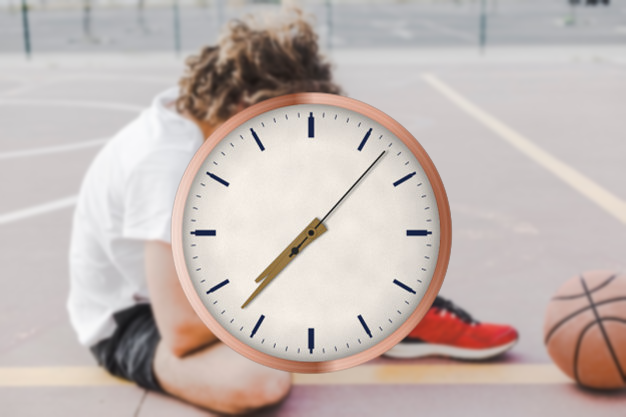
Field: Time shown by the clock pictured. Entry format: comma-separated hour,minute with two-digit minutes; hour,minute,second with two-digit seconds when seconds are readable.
7,37,07
